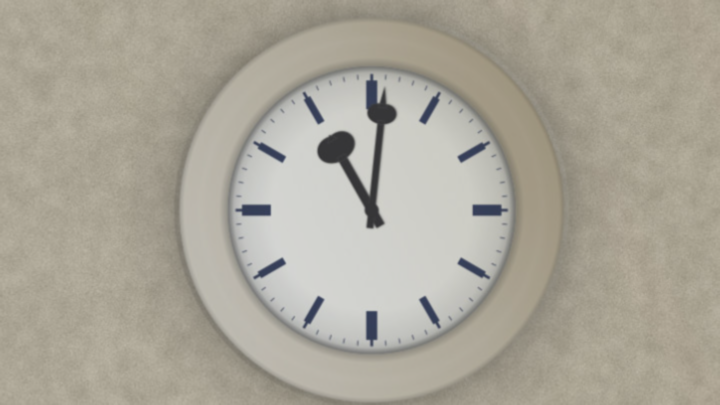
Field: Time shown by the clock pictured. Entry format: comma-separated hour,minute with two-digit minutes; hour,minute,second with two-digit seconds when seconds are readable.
11,01
